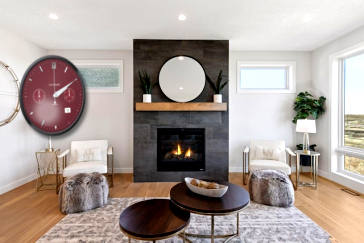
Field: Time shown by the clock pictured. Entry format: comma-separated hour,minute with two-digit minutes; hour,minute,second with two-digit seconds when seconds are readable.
2,10
